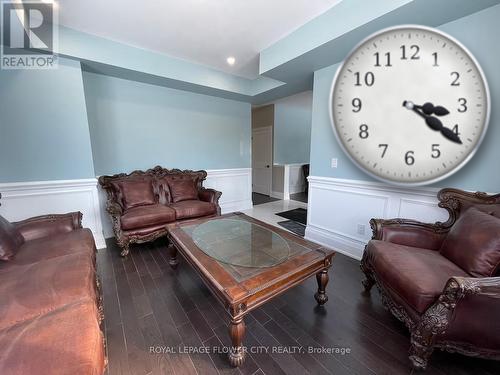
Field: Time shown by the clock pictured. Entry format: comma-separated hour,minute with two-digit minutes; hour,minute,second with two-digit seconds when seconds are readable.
3,21
